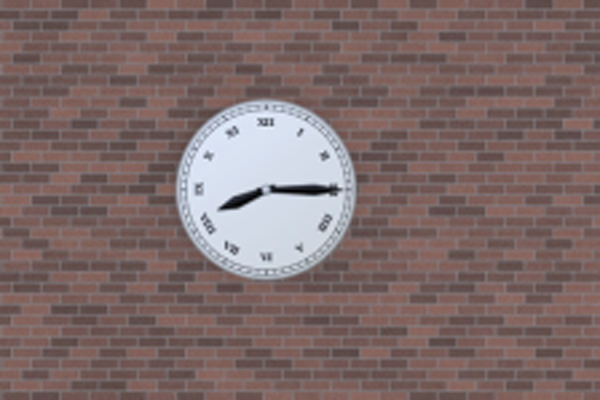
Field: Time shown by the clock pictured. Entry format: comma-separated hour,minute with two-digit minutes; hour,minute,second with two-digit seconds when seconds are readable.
8,15
